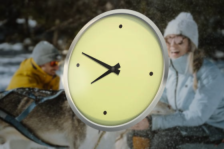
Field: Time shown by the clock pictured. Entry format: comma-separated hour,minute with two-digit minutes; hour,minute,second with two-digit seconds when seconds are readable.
7,48
